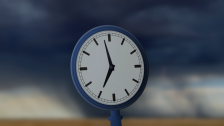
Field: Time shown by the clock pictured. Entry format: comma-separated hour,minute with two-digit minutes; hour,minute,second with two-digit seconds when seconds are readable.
6,58
